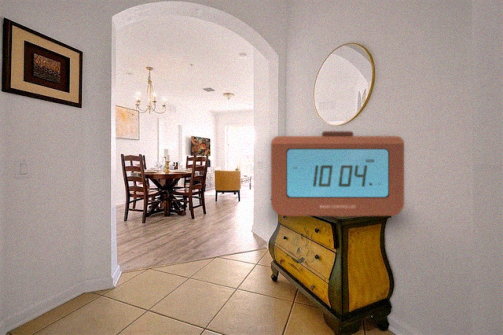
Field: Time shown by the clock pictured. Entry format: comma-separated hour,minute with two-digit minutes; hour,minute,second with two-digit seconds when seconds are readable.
10,04
